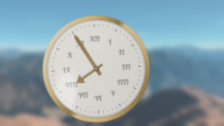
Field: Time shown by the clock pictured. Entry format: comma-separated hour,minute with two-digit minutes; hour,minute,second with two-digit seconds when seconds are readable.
7,55
